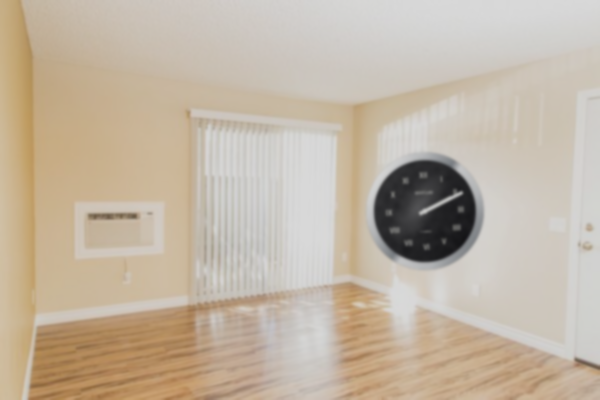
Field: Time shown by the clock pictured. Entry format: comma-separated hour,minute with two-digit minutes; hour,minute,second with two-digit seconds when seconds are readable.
2,11
